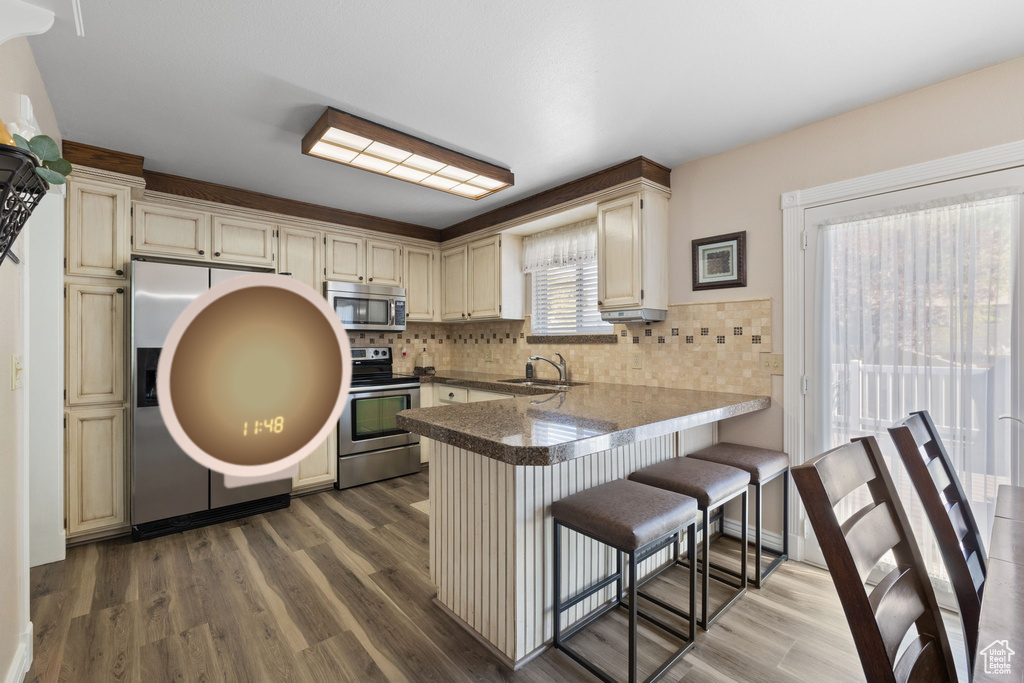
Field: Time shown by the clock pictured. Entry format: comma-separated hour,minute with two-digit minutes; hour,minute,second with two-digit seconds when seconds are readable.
11,48
